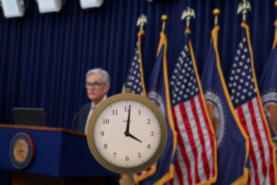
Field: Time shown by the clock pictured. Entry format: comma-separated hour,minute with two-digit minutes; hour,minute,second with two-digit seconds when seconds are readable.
4,01
